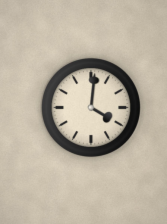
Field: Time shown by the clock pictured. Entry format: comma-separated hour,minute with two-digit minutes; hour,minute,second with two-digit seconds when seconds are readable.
4,01
